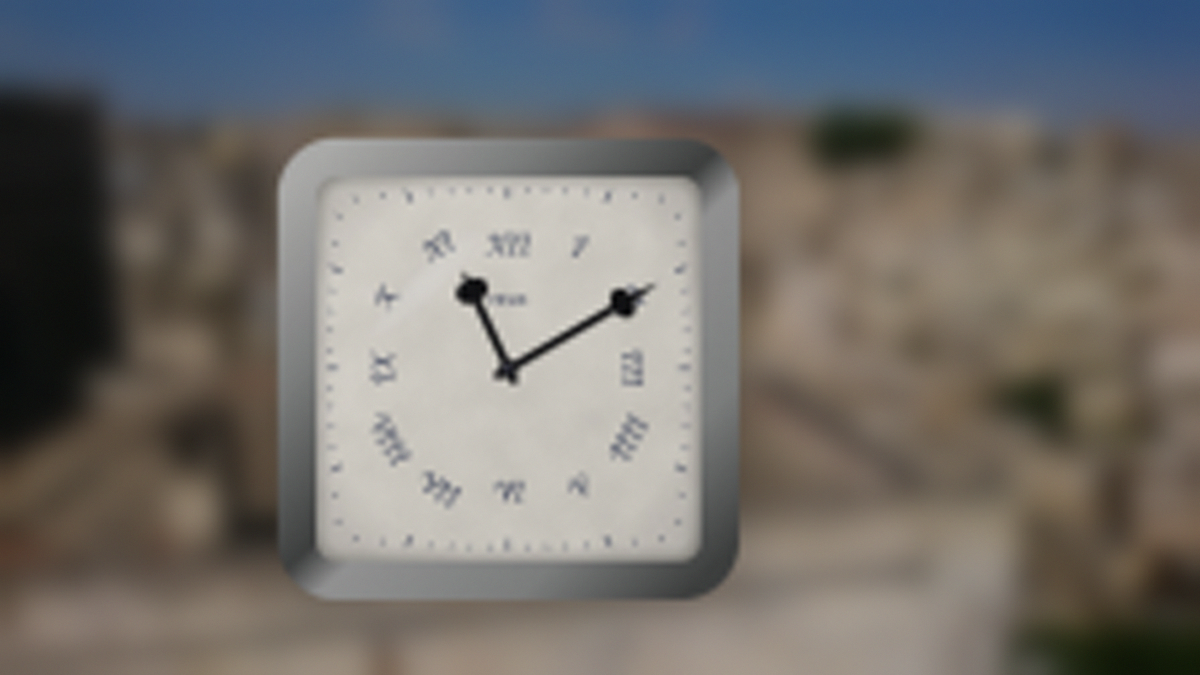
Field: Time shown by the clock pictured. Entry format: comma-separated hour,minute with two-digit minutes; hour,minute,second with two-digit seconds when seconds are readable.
11,10
